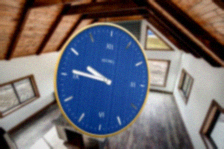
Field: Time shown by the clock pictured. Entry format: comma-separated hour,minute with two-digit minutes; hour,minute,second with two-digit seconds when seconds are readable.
9,46
